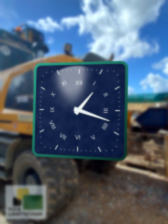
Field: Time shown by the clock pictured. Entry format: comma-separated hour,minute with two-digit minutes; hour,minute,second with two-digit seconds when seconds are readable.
1,18
